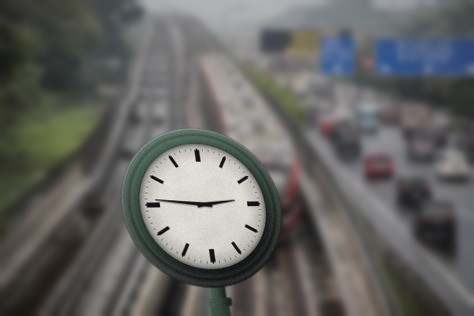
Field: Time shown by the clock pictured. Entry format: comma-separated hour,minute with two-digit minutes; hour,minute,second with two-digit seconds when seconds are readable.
2,46
